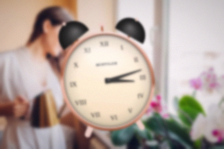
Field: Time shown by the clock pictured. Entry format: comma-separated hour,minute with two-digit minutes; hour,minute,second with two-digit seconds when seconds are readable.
3,13
